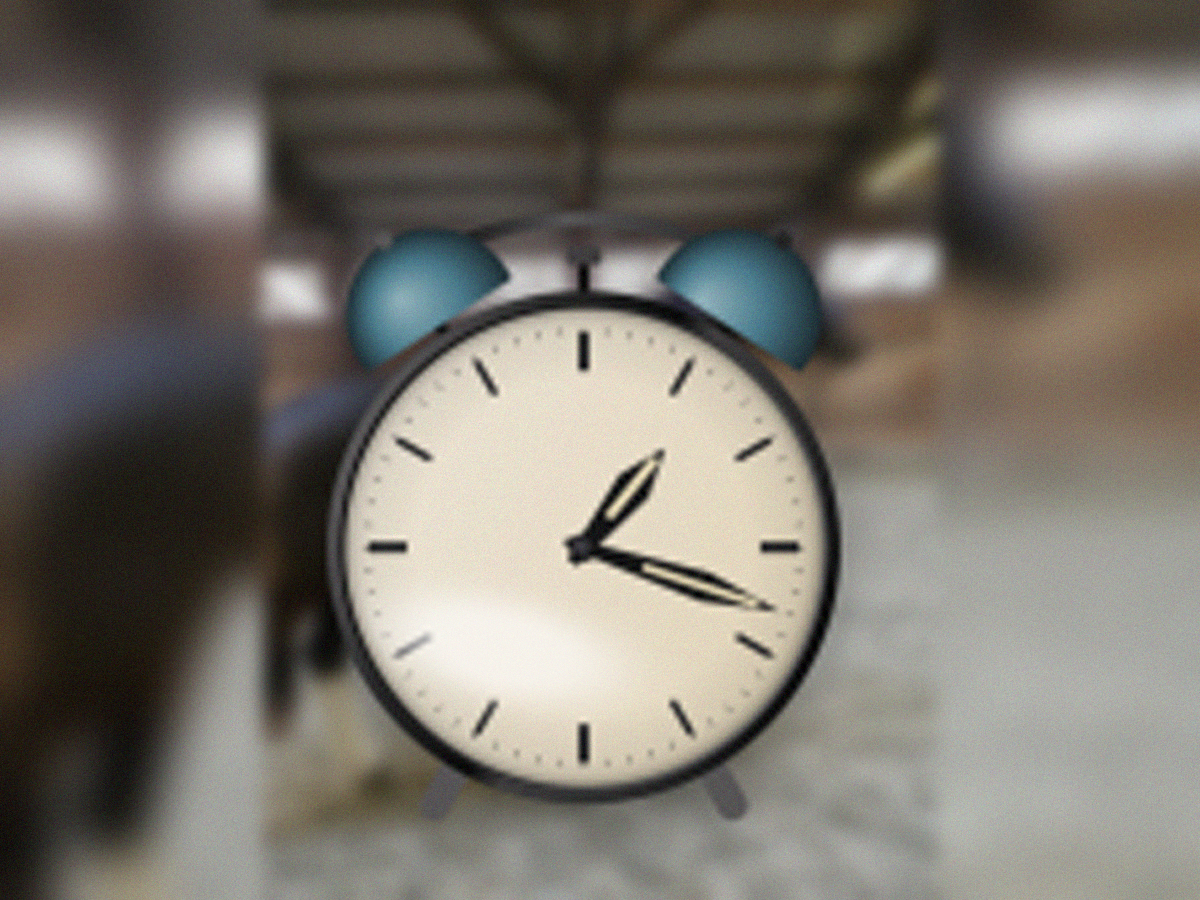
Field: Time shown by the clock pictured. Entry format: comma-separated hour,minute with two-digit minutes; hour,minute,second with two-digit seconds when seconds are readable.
1,18
